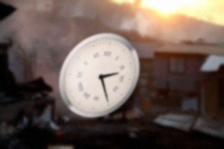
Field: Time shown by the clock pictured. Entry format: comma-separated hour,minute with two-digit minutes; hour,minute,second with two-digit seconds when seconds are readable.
2,25
